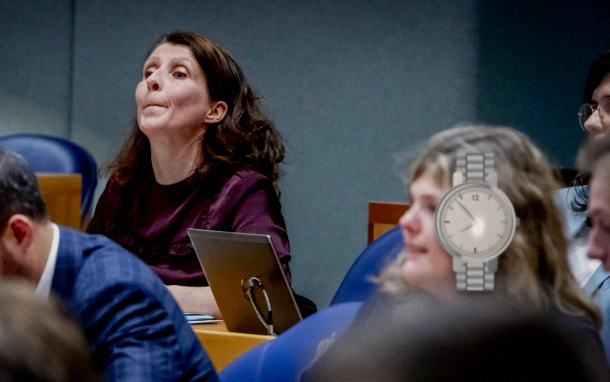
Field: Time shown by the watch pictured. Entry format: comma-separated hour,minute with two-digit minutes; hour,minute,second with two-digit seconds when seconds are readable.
7,53
